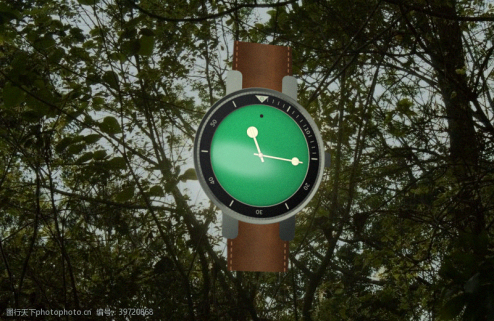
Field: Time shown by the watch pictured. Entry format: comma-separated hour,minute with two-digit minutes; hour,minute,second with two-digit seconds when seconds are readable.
11,16
